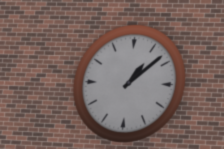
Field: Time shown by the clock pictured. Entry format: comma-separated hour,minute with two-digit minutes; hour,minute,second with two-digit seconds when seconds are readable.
1,08
